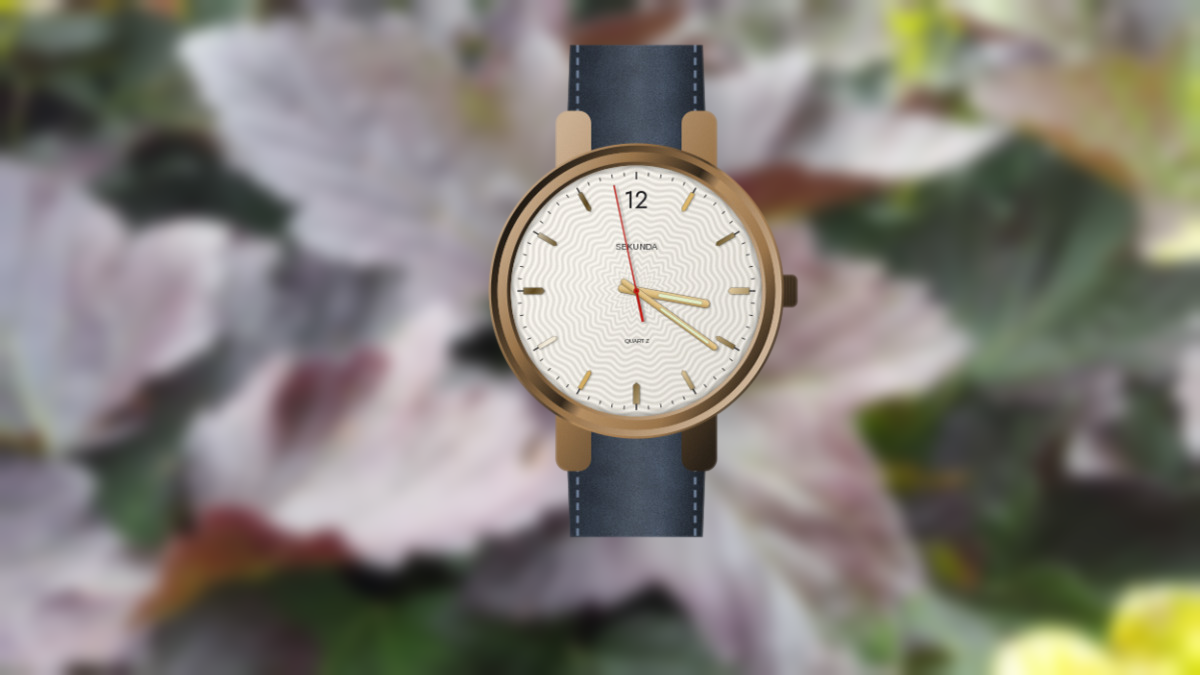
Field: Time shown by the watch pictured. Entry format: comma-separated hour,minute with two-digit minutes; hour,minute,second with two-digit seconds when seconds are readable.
3,20,58
